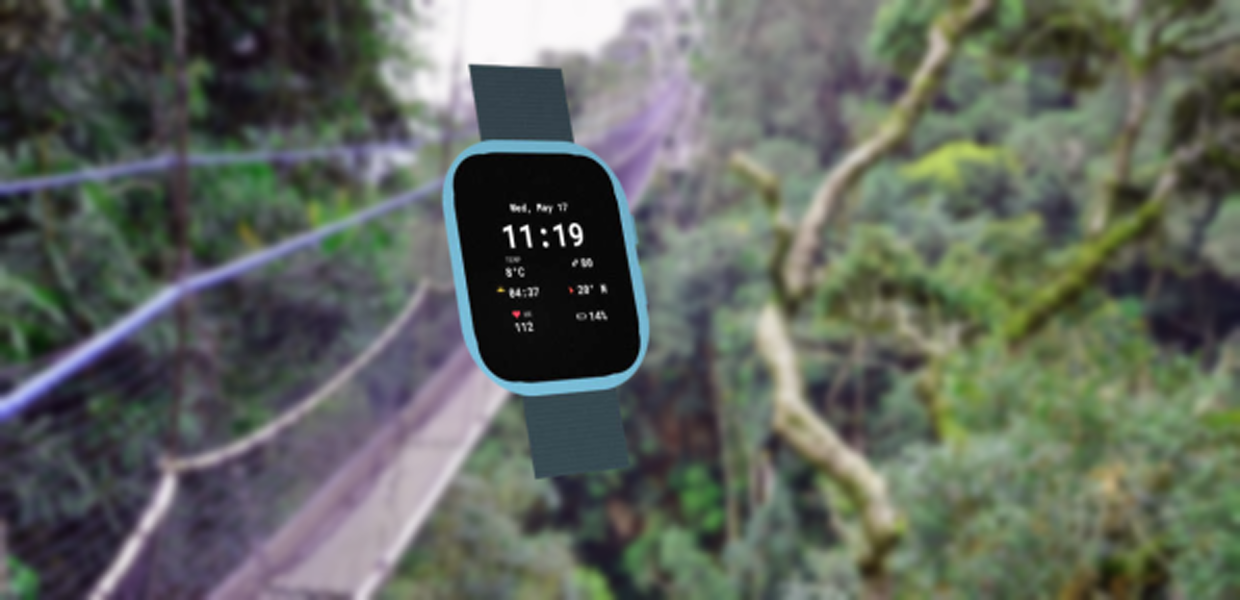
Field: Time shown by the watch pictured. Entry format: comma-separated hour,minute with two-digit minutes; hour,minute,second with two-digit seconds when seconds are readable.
11,19
